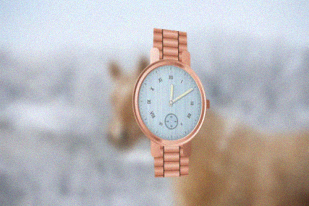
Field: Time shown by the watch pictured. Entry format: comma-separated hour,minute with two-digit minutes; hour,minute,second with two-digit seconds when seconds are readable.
12,10
